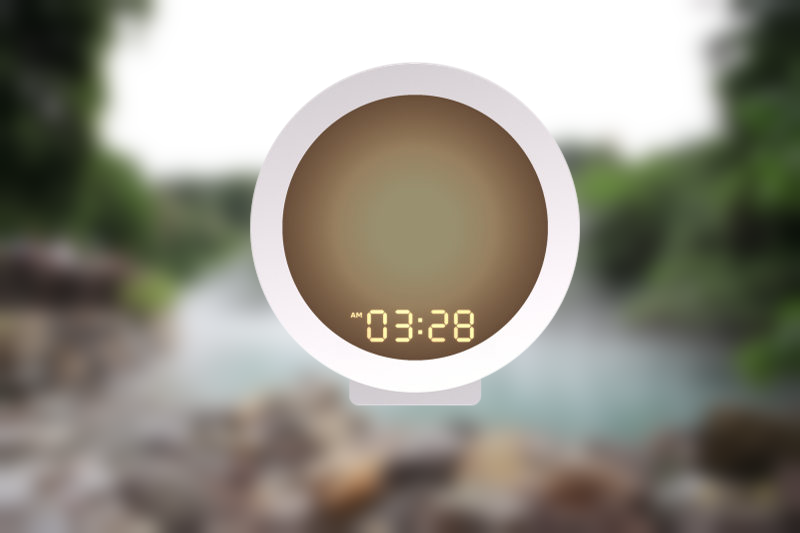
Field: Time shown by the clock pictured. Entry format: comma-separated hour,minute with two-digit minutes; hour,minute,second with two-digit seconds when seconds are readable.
3,28
